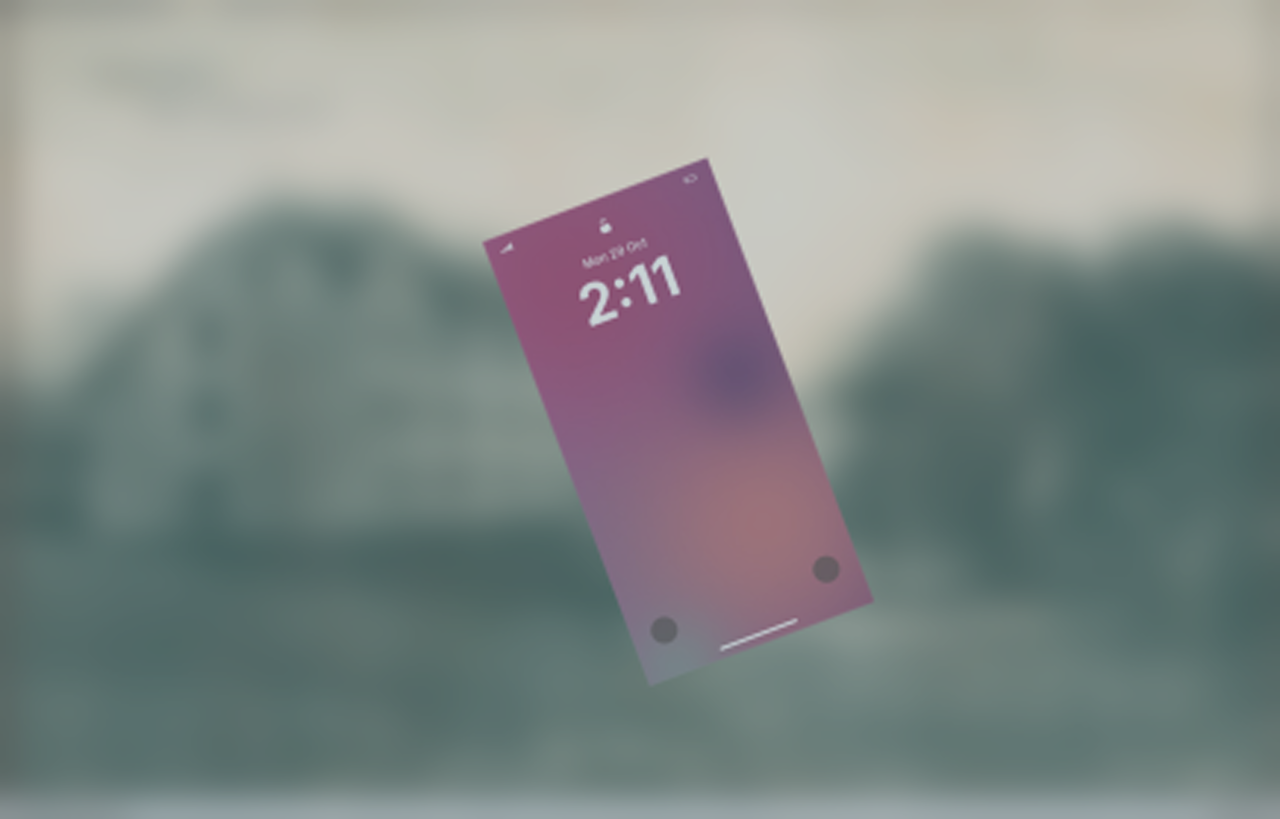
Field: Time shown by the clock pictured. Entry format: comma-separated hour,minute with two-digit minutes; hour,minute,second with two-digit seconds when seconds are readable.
2,11
